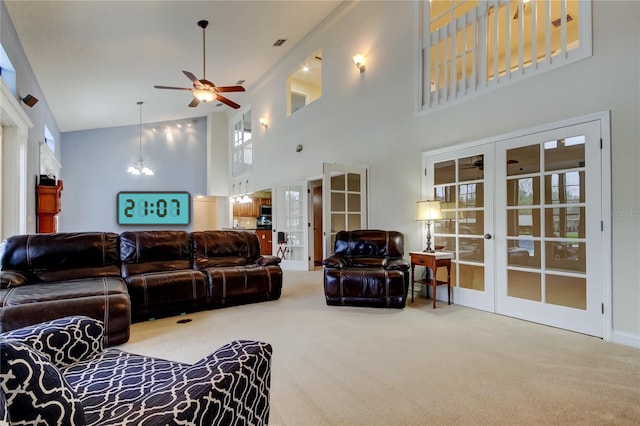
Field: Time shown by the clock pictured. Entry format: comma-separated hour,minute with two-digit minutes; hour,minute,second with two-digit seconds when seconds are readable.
21,07
